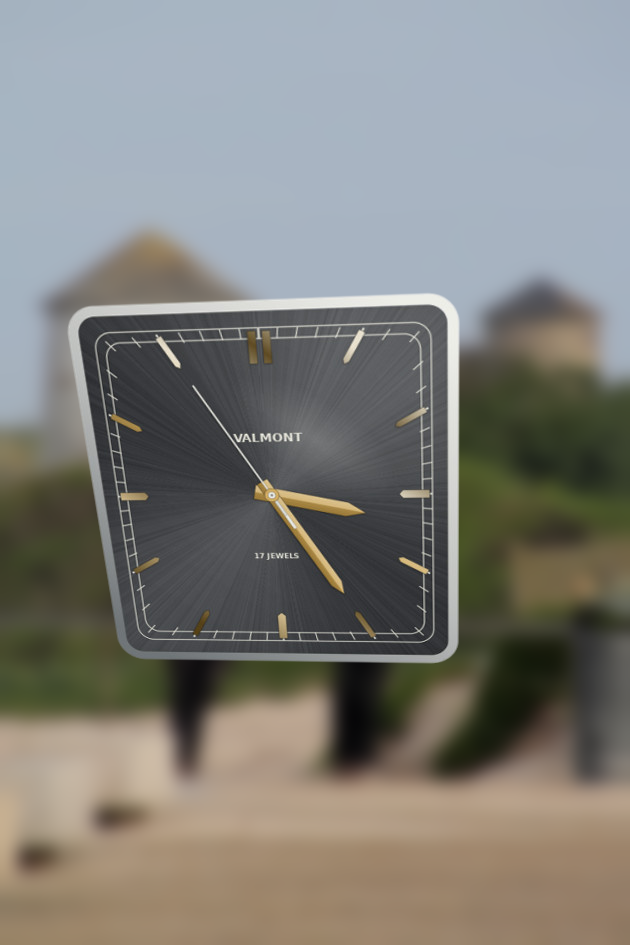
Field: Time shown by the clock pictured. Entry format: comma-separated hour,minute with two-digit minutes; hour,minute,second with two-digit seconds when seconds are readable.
3,24,55
